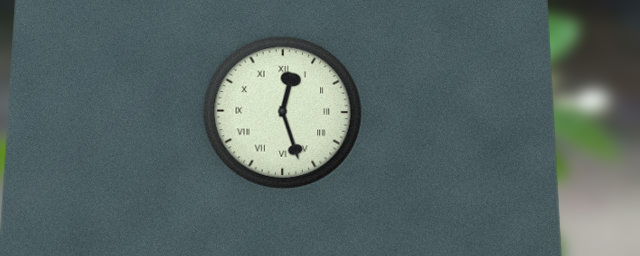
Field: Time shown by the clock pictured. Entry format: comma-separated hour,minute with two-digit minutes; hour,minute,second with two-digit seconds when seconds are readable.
12,27
